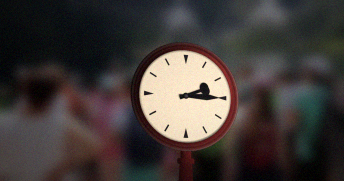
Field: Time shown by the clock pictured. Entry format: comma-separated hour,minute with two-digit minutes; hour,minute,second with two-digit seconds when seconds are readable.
2,15
